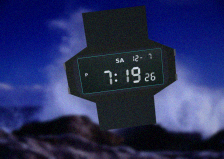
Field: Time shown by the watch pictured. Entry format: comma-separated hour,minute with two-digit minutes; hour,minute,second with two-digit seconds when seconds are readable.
7,19,26
